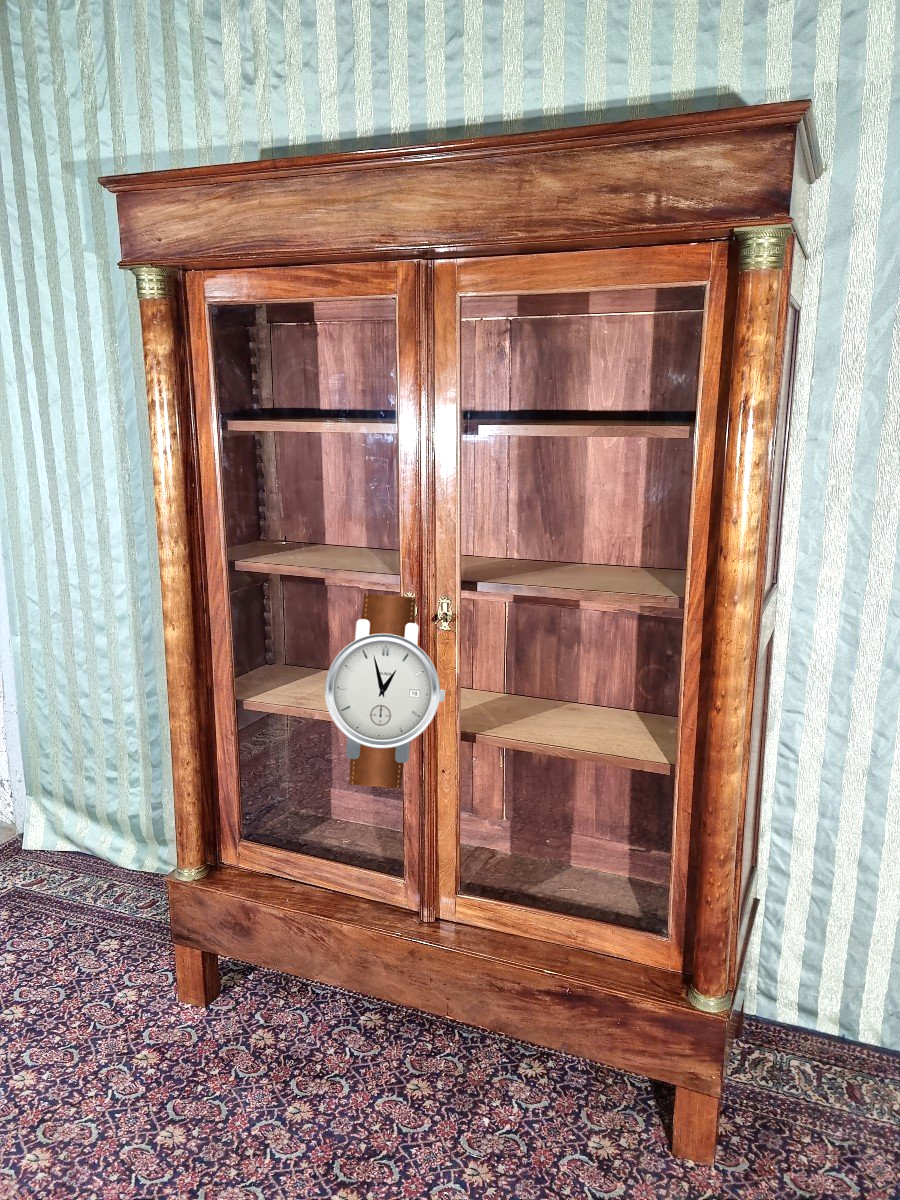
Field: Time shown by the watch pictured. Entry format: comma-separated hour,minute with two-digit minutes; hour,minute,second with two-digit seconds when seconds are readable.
12,57
